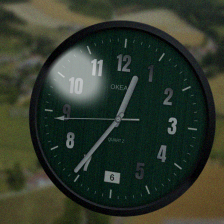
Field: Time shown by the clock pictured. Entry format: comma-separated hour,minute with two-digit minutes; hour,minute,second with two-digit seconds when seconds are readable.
12,35,44
